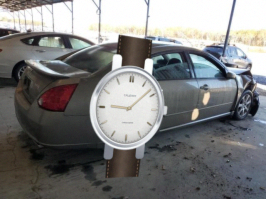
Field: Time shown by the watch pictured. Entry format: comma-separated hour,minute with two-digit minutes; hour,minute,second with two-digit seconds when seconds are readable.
9,08
